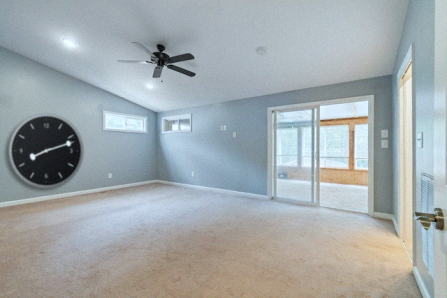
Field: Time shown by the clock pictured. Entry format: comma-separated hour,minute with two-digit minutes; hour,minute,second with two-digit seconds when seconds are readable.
8,12
